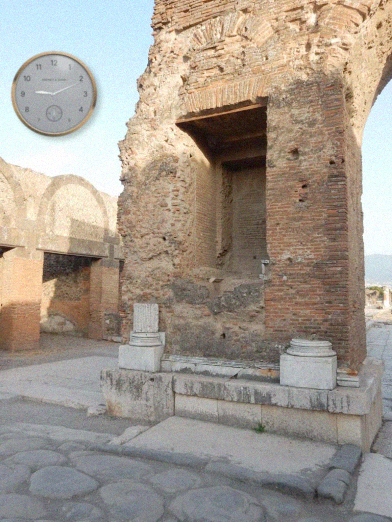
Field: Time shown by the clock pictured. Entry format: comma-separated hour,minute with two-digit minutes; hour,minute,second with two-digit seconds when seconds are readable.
9,11
